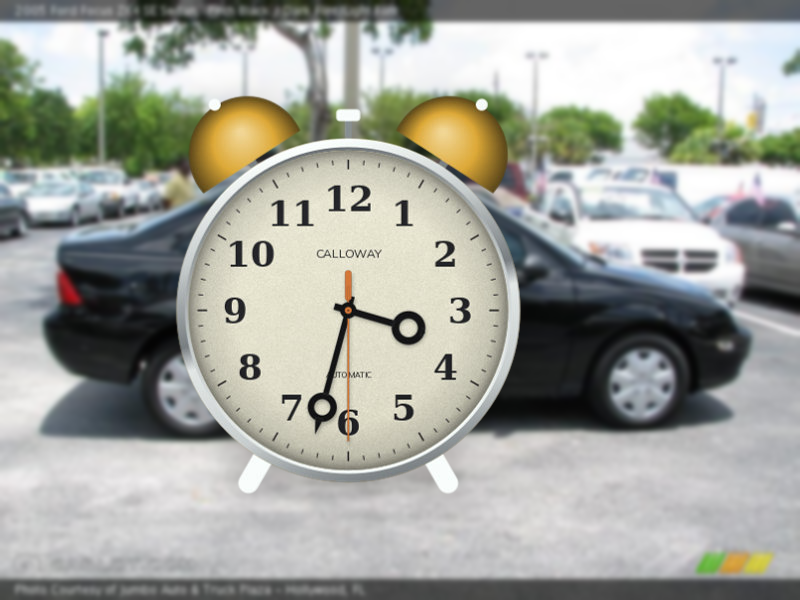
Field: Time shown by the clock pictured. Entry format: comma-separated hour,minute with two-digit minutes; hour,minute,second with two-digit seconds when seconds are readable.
3,32,30
